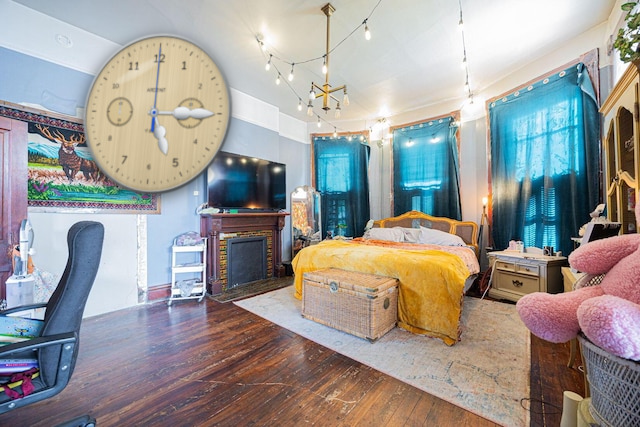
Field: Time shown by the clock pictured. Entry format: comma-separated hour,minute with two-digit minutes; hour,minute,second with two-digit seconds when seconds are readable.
5,15
